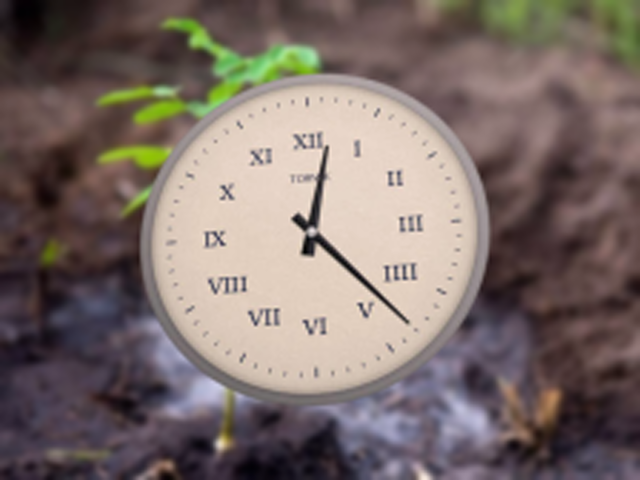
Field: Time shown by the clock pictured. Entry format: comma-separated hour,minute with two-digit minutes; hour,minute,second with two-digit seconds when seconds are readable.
12,23
